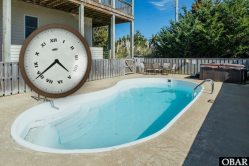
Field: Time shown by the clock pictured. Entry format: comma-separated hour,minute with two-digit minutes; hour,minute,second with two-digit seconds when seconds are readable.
4,40
